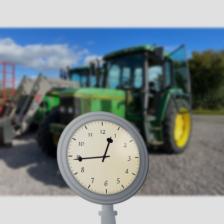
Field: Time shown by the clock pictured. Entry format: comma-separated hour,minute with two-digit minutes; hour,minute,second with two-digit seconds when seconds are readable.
12,44
